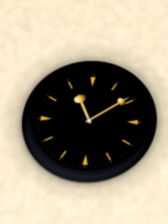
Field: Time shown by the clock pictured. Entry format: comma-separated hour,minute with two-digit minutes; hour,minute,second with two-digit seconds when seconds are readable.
11,09
